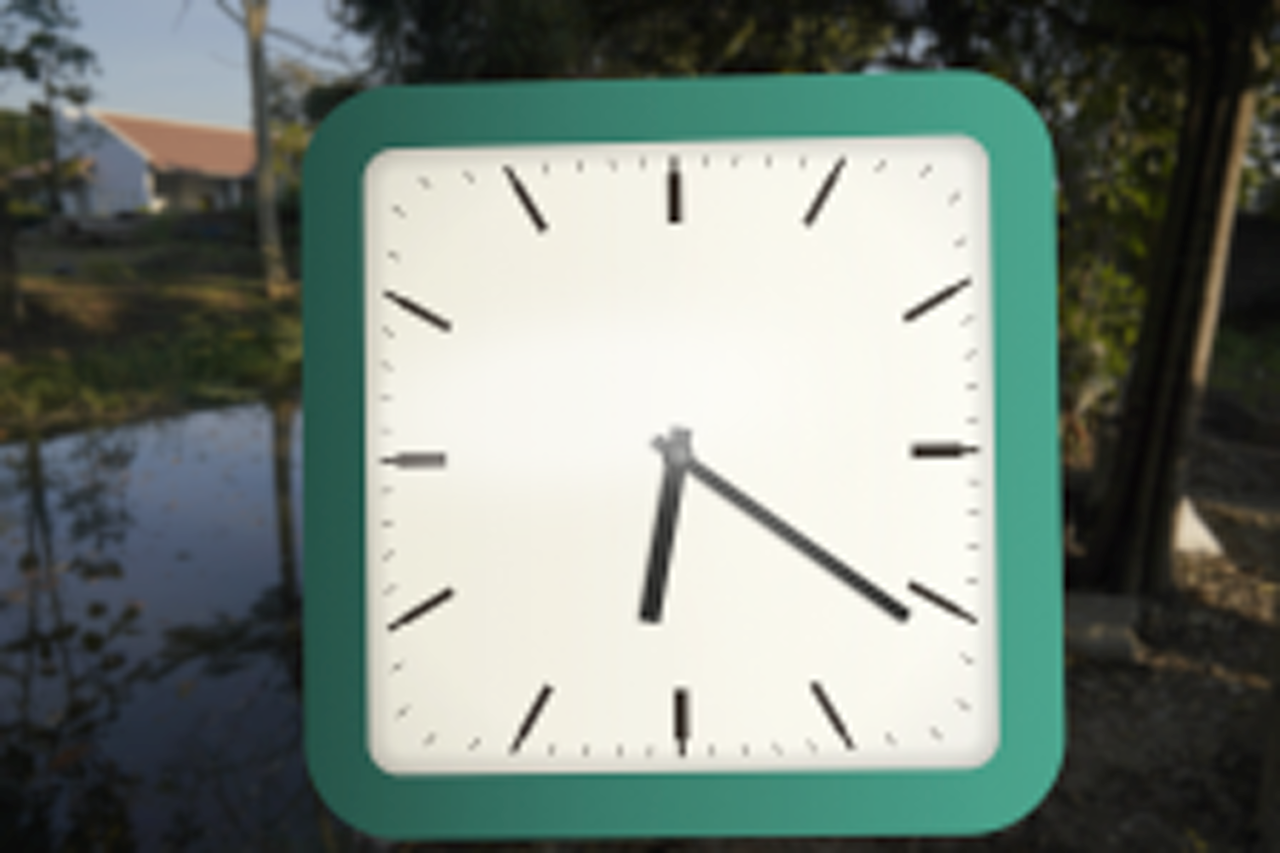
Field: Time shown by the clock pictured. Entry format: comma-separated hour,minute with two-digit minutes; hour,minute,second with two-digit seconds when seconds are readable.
6,21
